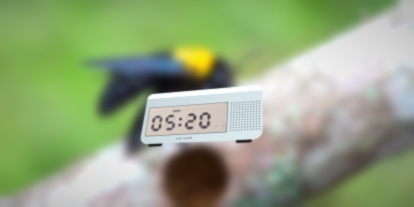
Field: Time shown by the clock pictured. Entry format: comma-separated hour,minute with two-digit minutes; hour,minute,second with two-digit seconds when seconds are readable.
5,20
